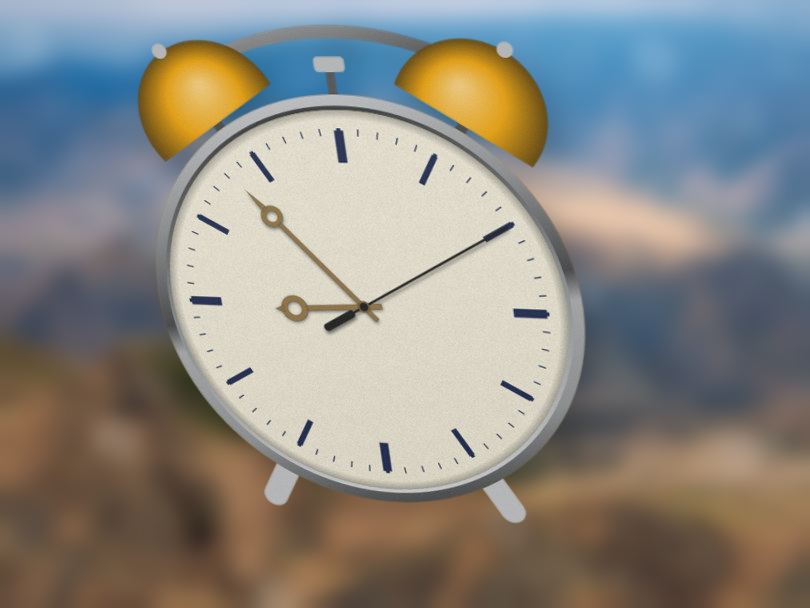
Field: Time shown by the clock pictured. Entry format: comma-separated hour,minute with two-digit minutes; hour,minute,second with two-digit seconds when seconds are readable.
8,53,10
